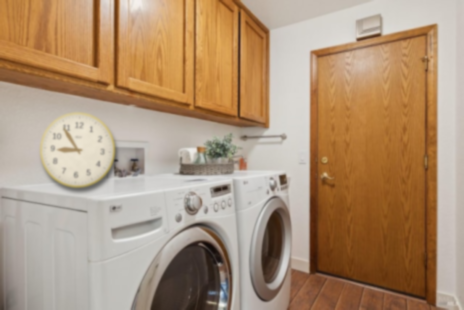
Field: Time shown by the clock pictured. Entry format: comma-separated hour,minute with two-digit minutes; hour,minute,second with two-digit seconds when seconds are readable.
8,54
